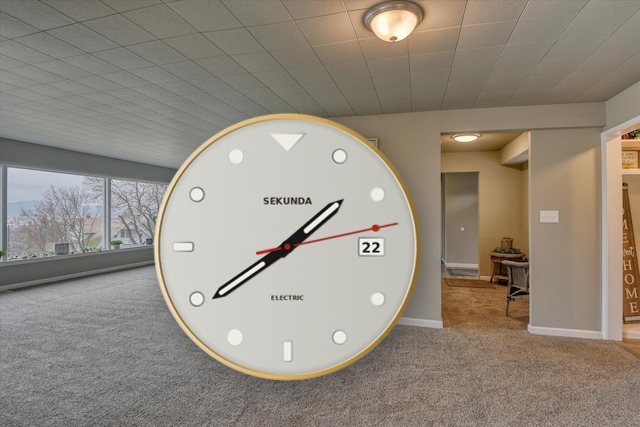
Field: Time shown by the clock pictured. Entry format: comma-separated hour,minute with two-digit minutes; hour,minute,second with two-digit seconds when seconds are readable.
1,39,13
